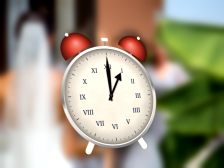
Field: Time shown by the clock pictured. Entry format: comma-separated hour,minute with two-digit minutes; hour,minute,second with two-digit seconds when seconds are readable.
1,00
